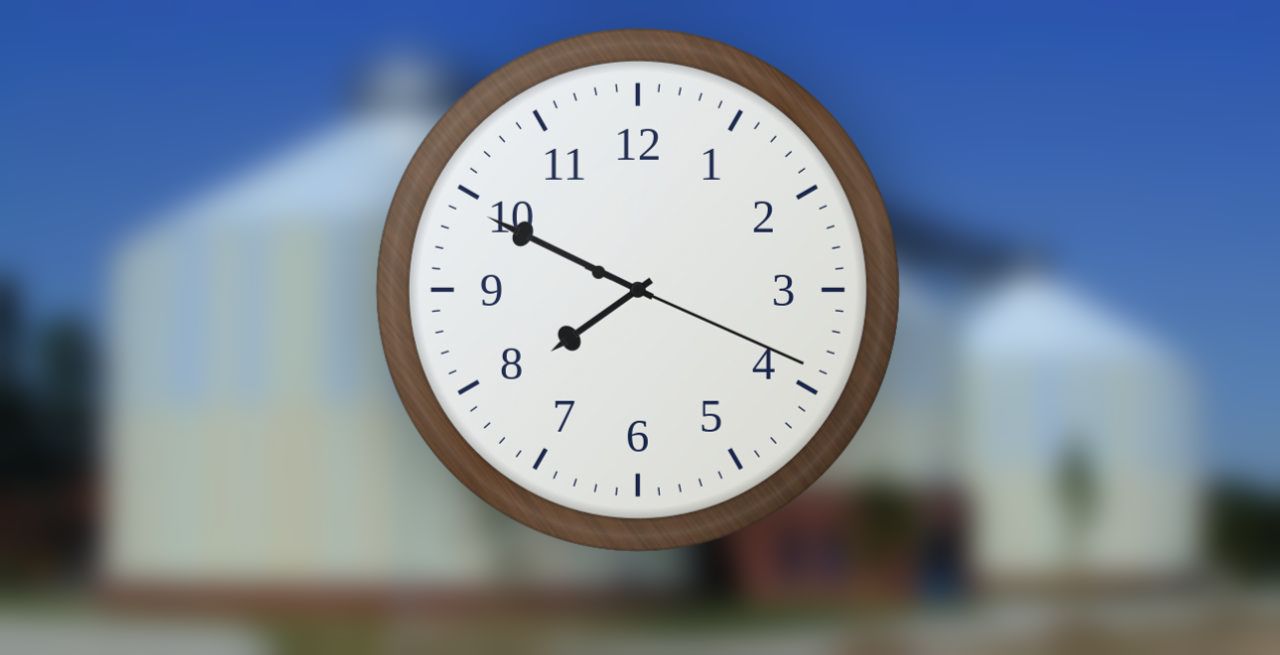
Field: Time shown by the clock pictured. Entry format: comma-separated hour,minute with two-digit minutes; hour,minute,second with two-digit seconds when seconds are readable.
7,49,19
